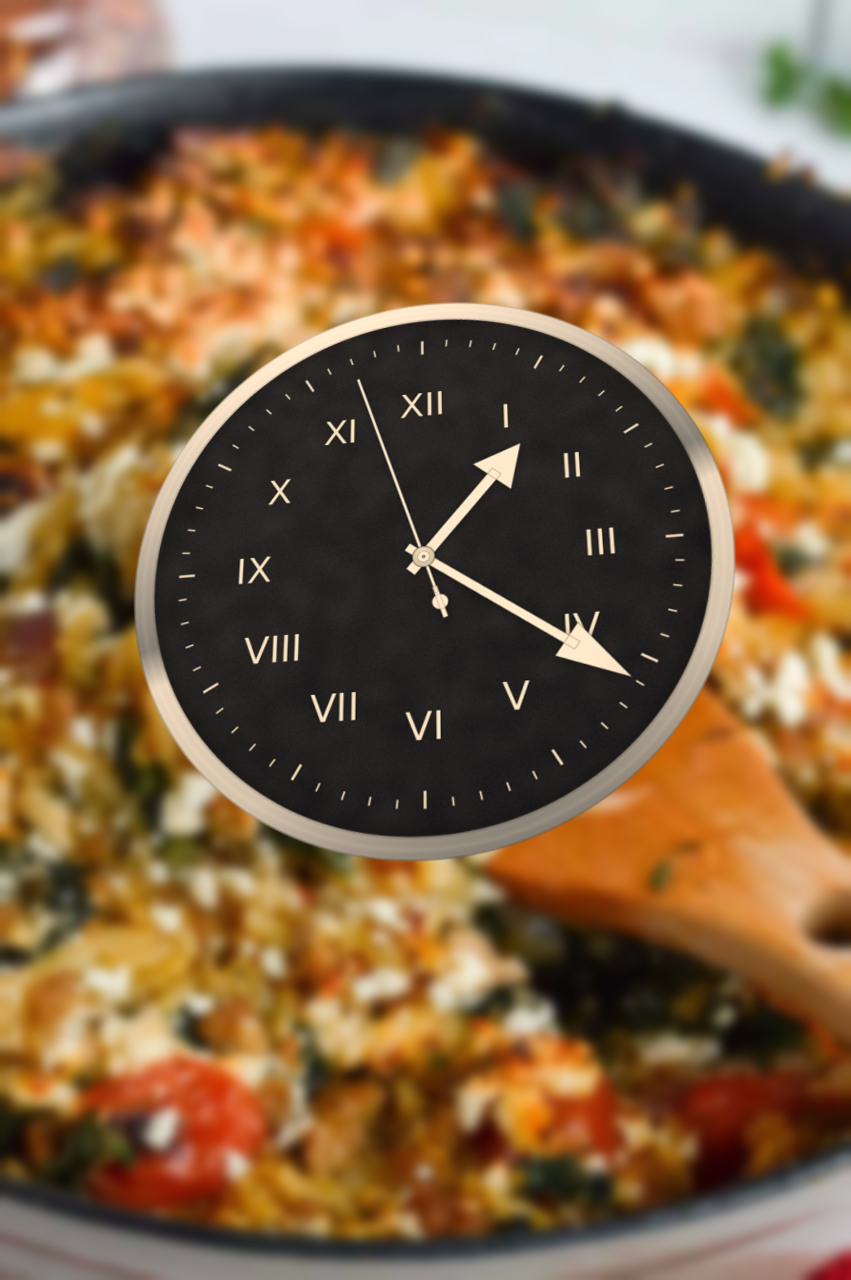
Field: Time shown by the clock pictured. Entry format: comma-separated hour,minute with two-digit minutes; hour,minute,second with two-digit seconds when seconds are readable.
1,20,57
